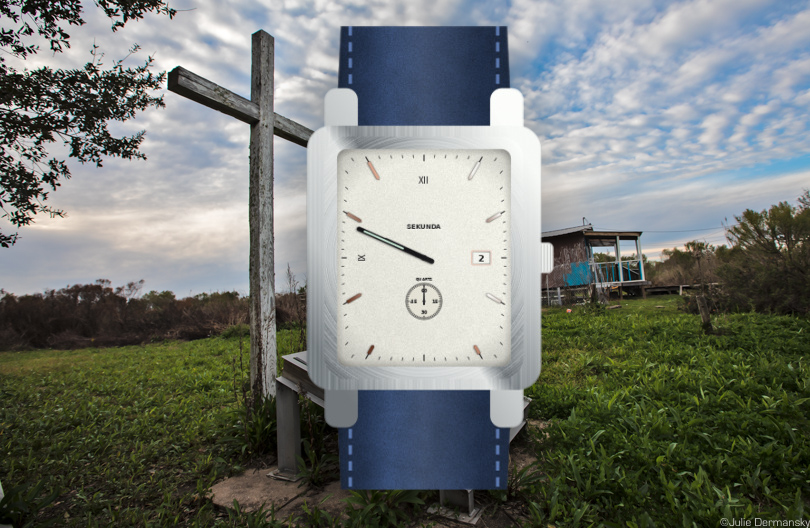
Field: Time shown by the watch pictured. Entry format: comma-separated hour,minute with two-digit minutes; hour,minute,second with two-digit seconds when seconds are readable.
9,49
